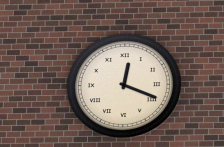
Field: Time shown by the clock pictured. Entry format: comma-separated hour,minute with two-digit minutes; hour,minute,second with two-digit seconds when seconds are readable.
12,19
